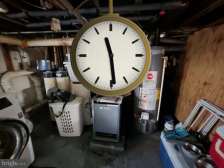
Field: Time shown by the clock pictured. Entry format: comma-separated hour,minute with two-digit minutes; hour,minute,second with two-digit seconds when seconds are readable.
11,29
